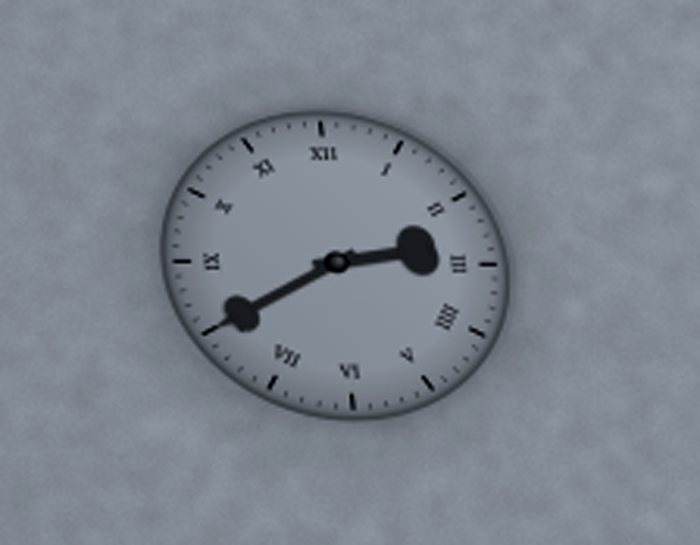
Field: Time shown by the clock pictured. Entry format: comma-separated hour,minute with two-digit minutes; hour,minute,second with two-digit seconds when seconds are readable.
2,40
